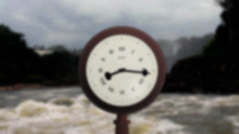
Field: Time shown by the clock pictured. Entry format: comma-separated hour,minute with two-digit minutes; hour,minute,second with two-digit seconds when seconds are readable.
8,16
